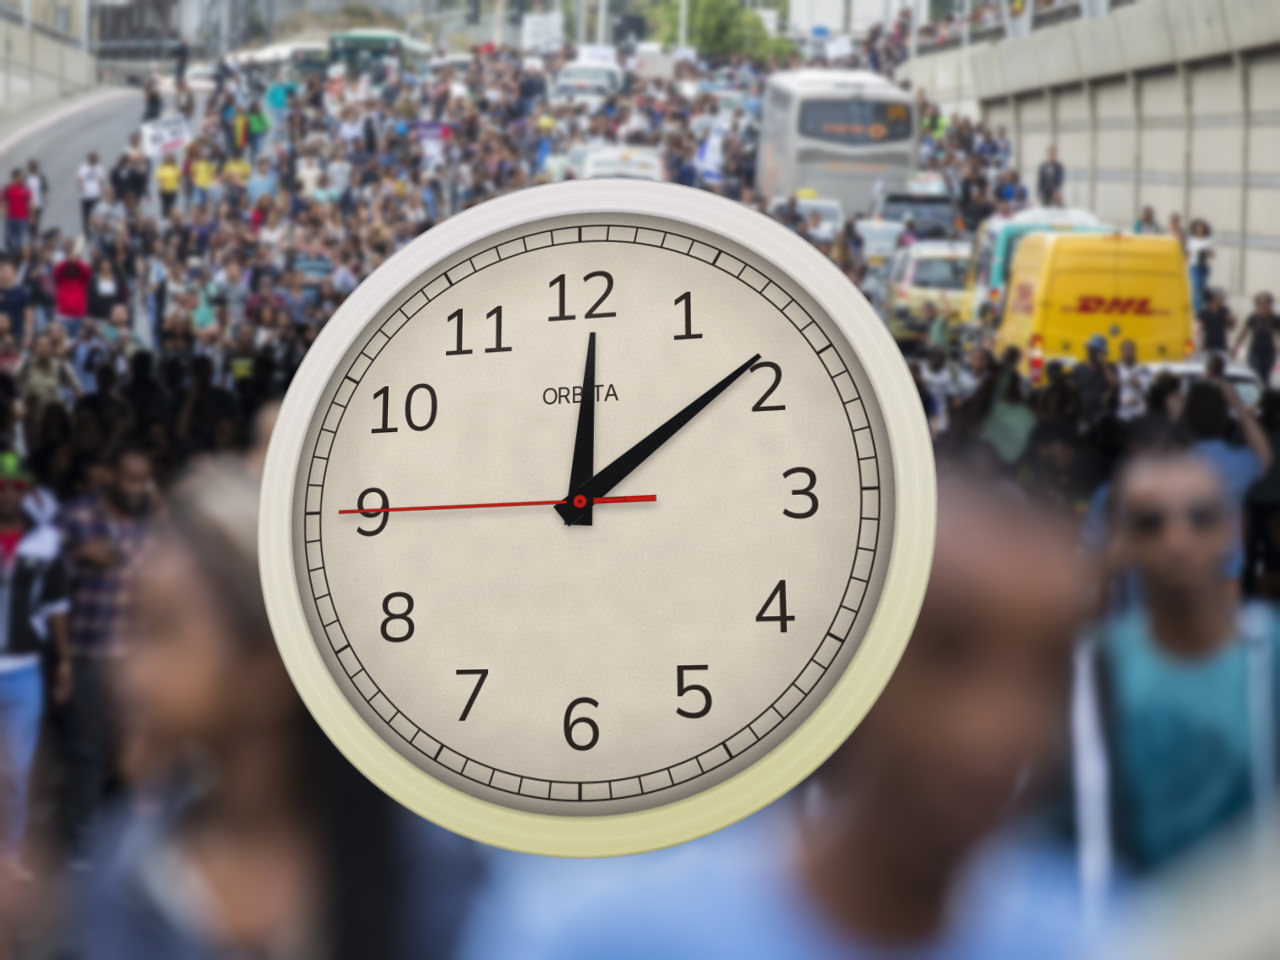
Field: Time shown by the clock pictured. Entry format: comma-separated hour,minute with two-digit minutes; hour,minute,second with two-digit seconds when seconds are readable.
12,08,45
